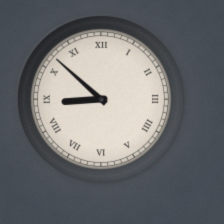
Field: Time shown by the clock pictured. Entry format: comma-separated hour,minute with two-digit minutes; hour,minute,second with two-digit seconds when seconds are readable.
8,52
